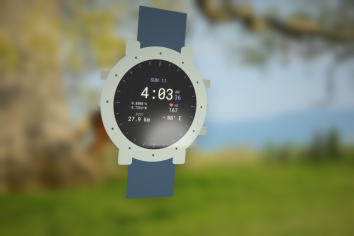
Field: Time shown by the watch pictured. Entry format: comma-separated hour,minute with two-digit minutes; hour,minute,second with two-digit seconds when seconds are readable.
4,03
